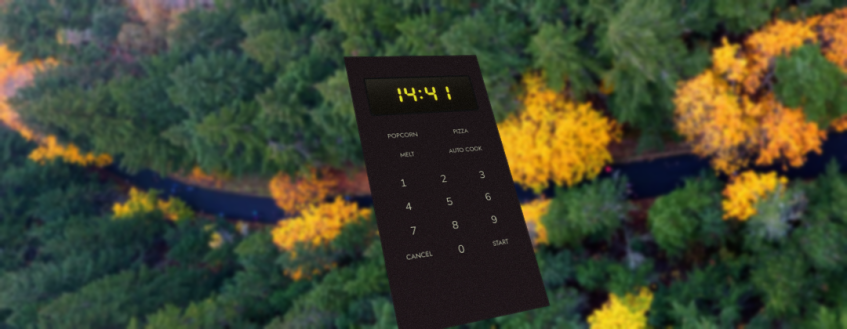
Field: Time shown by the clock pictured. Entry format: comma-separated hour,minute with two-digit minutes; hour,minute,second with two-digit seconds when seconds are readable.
14,41
